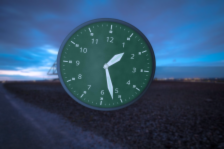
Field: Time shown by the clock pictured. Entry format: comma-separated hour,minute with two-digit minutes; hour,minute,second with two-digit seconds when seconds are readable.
1,27
